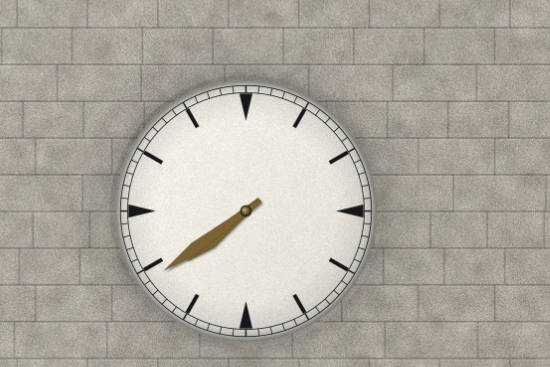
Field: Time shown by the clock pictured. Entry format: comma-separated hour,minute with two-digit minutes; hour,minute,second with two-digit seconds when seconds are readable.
7,39
